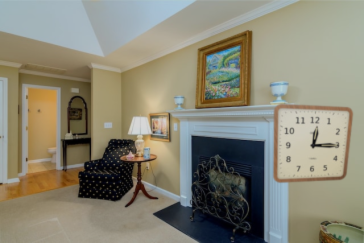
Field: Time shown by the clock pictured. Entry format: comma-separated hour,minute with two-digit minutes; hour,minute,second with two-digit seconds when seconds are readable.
12,15
